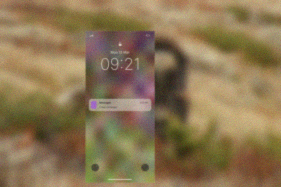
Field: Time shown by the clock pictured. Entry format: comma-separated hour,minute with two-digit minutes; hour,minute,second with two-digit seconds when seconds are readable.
9,21
